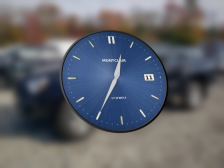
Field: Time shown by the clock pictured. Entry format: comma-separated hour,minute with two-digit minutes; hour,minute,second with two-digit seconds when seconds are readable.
12,35
